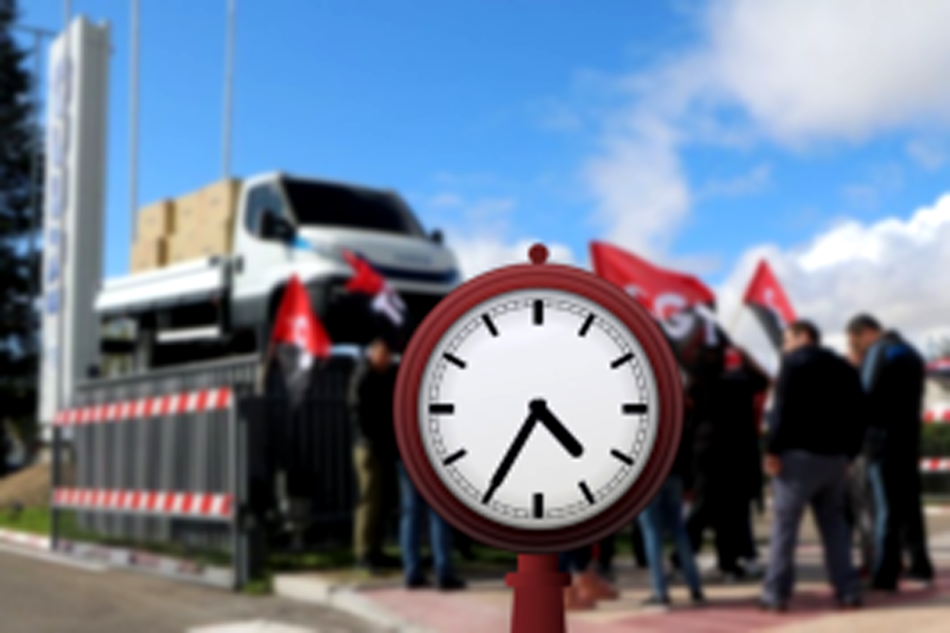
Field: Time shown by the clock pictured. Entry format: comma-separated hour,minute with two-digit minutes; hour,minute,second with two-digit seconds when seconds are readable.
4,35
